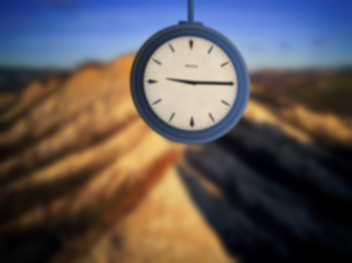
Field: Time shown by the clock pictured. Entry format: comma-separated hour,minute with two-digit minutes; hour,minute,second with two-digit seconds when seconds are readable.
9,15
